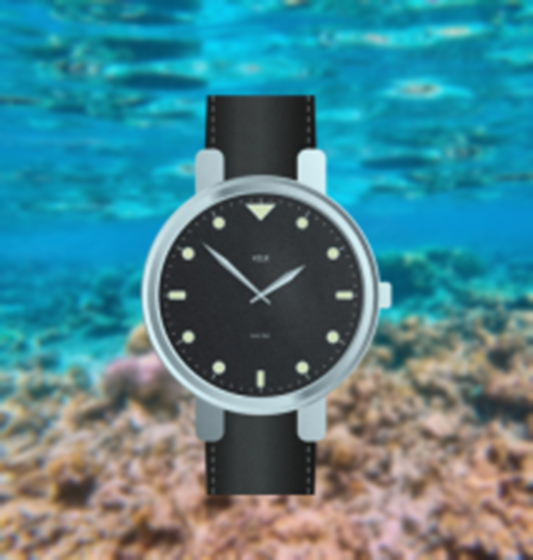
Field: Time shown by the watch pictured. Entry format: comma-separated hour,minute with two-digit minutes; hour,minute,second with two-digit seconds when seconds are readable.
1,52
